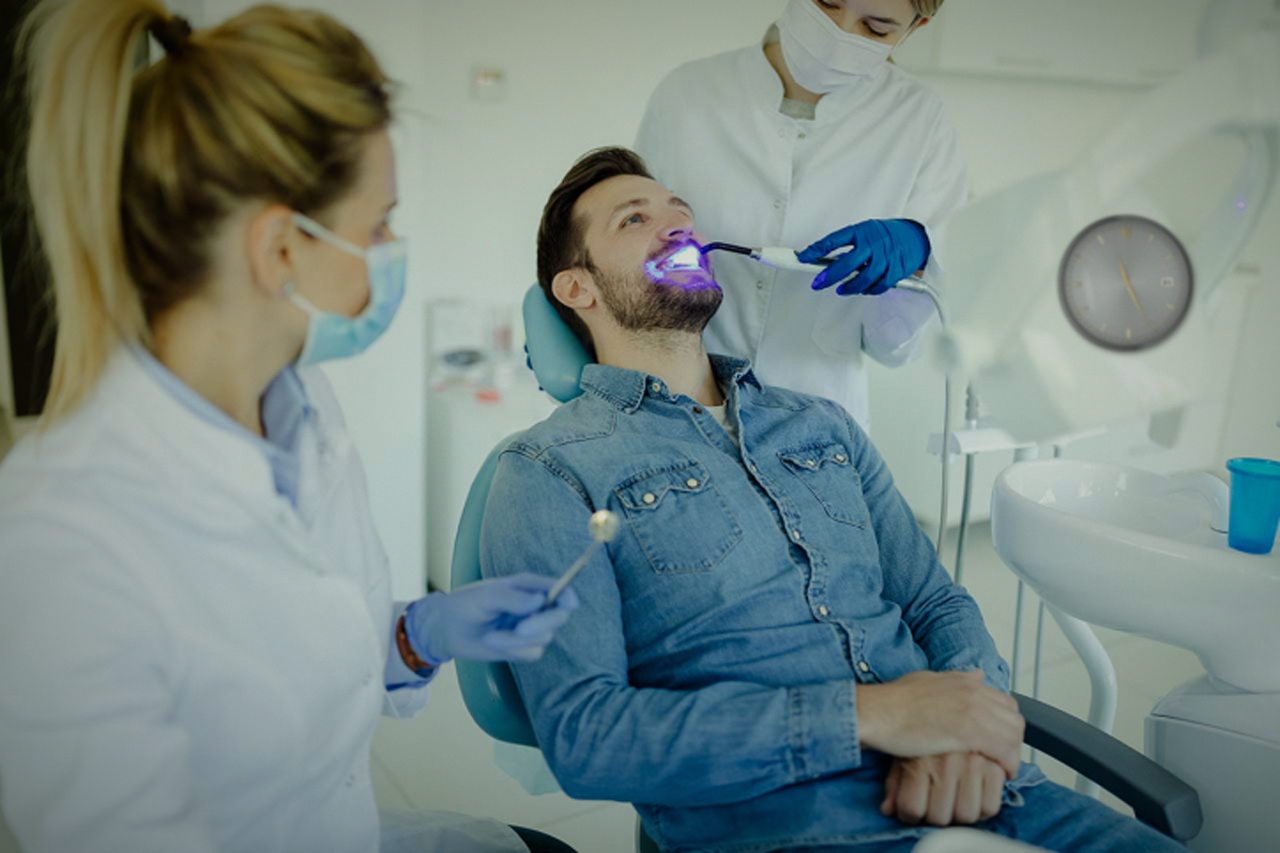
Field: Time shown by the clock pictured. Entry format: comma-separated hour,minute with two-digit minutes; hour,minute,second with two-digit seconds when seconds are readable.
11,26
